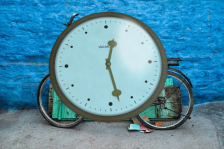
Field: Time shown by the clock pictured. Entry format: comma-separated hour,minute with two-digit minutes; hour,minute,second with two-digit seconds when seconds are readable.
12,28
